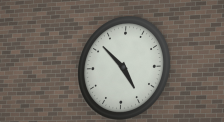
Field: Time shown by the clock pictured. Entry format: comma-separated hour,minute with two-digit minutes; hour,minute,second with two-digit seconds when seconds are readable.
4,52
